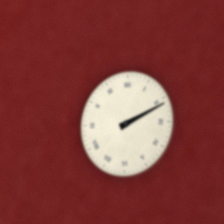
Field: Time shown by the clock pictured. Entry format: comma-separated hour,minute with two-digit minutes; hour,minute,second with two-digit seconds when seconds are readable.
2,11
